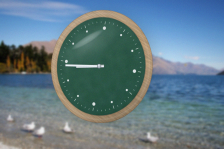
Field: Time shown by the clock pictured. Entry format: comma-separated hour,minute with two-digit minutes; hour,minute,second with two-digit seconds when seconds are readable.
8,44
